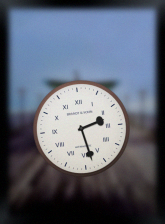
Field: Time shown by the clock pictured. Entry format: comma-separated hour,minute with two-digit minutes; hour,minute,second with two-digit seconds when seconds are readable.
2,28
